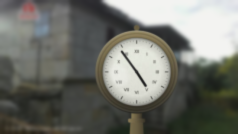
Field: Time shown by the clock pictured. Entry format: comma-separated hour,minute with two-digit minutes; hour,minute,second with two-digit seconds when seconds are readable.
4,54
